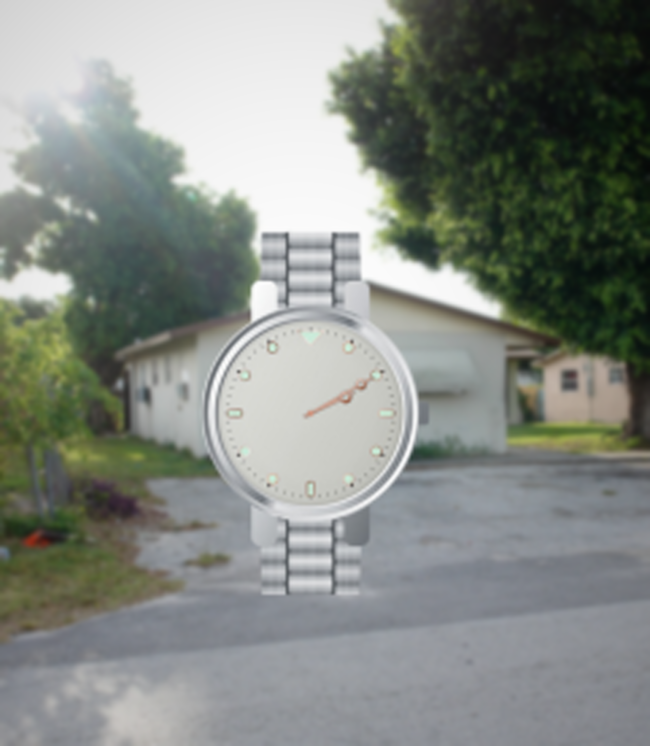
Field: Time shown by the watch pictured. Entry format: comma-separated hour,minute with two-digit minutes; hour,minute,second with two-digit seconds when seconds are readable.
2,10
